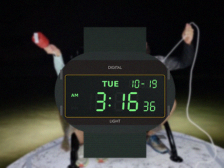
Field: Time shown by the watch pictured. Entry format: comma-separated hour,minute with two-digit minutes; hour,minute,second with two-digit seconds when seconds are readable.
3,16,36
